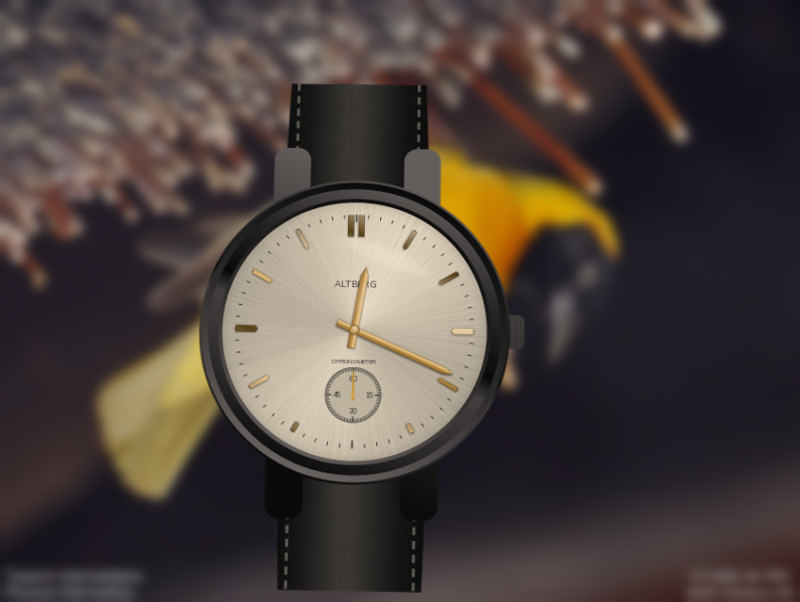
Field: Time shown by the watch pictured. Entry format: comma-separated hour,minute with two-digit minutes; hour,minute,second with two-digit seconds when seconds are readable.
12,19
